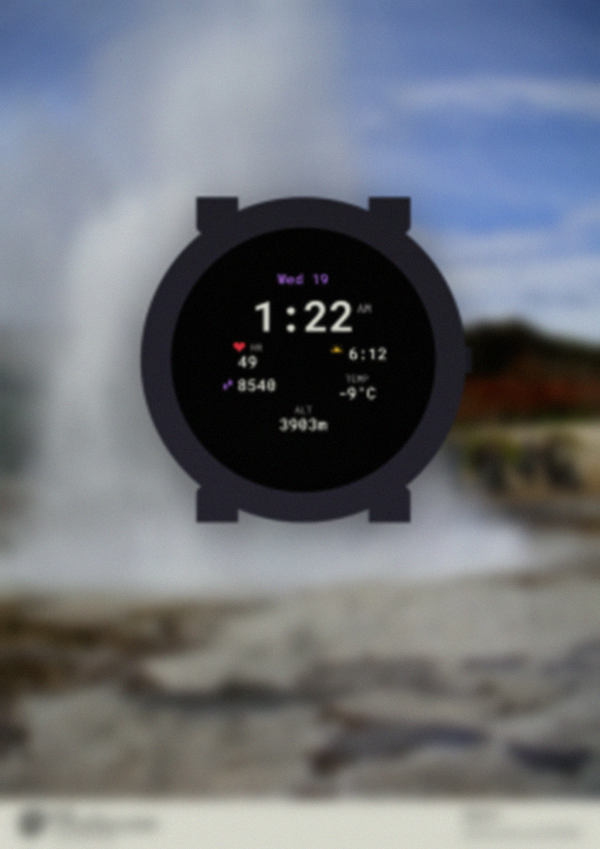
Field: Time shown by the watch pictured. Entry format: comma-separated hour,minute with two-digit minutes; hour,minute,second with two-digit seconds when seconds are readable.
1,22
